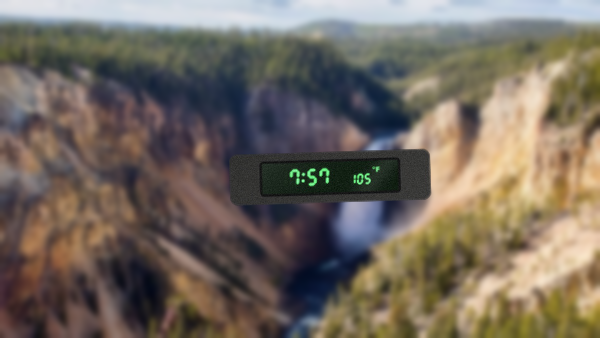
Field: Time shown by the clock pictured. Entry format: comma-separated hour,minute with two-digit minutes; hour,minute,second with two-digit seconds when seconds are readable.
7,57
